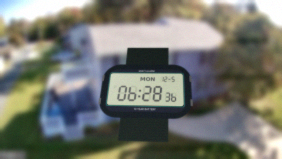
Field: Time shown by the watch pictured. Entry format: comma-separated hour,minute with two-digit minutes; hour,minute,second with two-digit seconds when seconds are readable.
6,28,36
